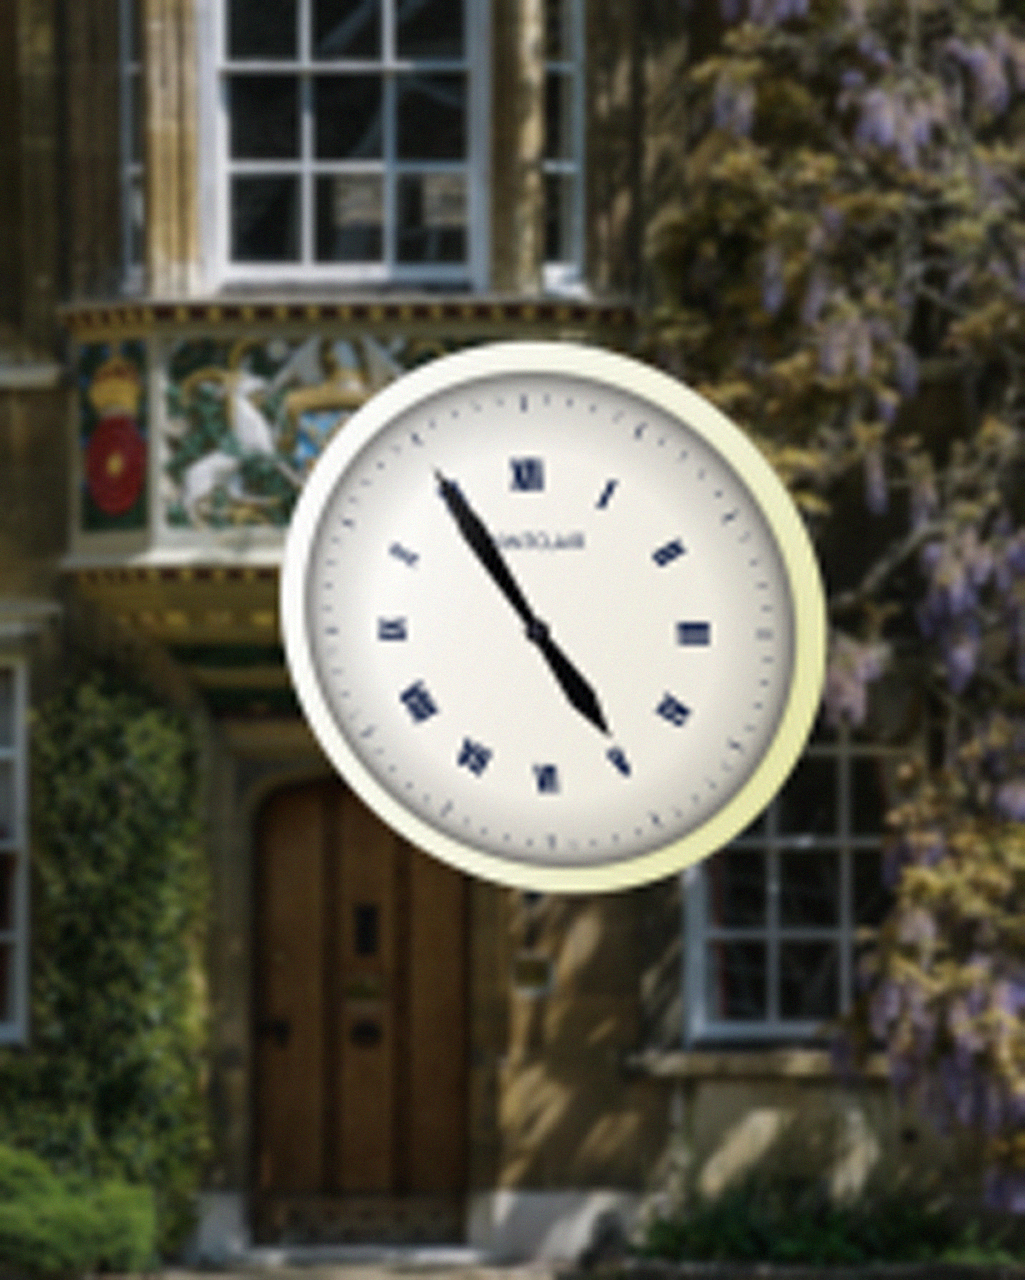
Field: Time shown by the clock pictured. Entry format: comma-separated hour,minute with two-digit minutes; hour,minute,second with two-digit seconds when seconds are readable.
4,55
